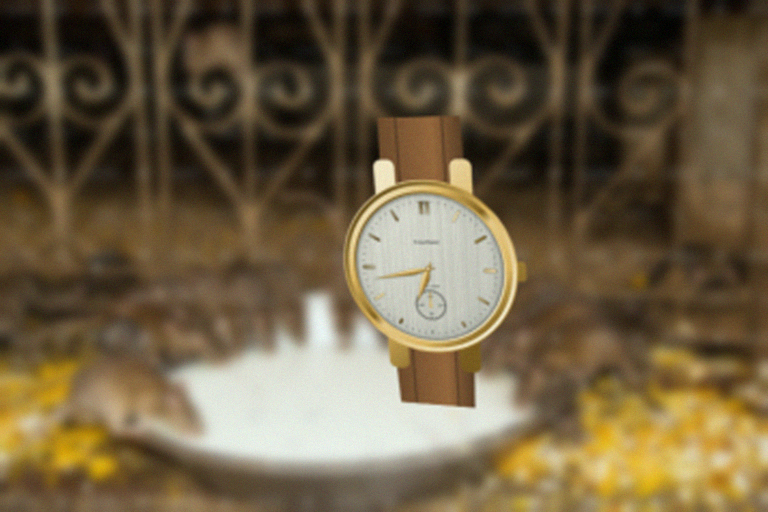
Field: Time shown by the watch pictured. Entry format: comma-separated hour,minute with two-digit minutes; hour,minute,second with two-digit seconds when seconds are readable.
6,43
